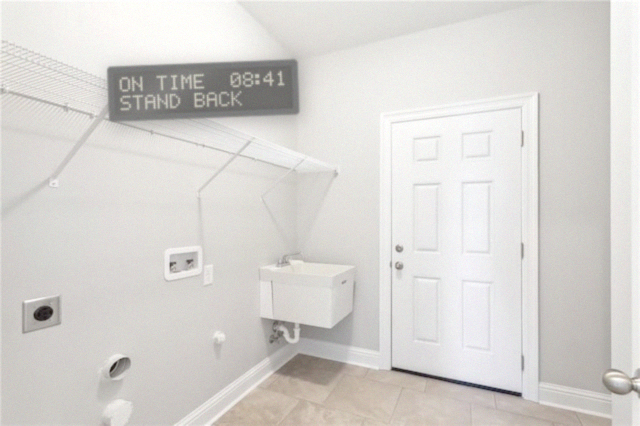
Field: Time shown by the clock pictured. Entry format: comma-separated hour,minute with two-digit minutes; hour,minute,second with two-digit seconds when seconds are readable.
8,41
